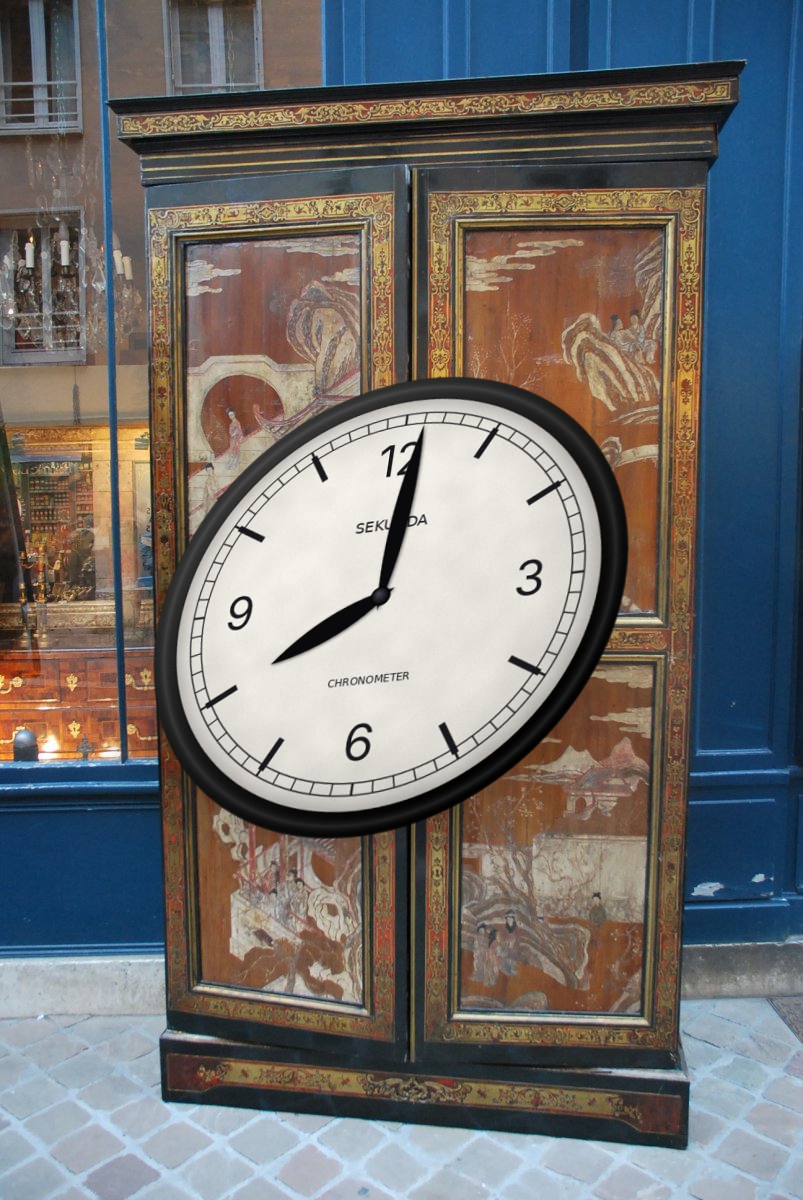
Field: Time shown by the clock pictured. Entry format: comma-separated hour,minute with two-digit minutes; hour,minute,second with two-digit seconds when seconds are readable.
8,01
